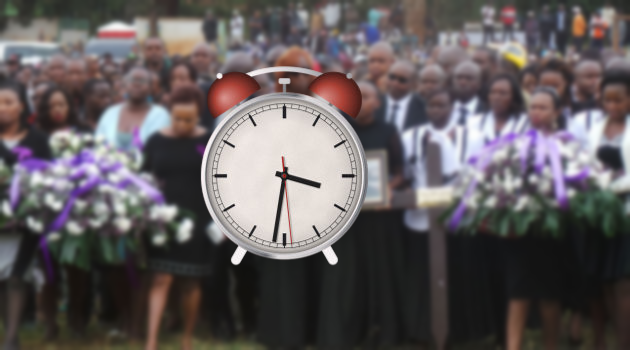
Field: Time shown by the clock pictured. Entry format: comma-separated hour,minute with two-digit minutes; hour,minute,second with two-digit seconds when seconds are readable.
3,31,29
